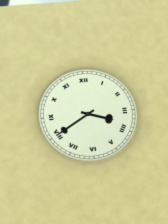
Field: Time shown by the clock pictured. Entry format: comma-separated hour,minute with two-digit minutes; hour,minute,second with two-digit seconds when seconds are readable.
3,40
